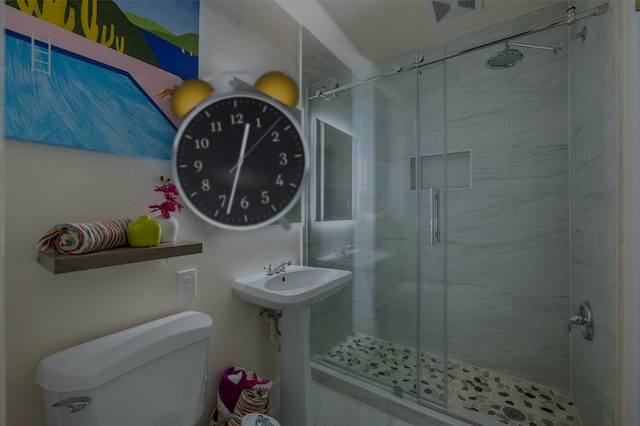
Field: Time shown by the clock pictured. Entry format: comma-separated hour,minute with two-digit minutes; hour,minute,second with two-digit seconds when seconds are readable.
12,33,08
